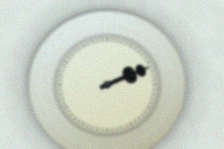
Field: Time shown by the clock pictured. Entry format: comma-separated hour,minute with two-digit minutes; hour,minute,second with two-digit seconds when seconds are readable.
2,11
